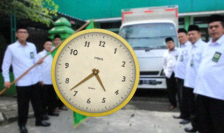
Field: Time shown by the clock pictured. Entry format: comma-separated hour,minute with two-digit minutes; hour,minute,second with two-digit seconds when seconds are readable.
4,37
